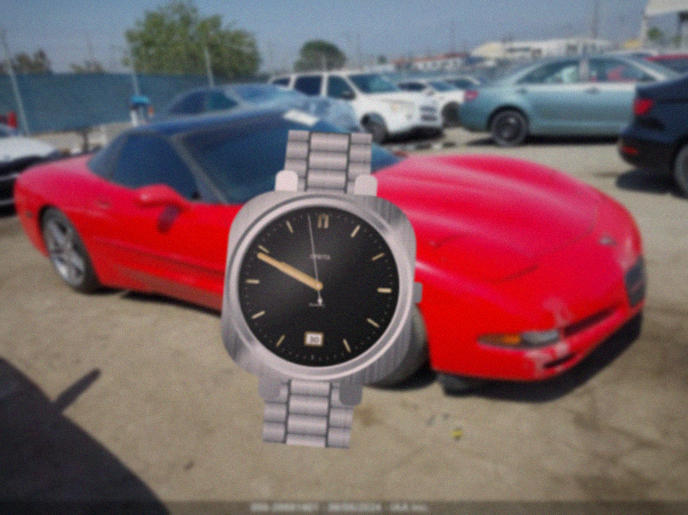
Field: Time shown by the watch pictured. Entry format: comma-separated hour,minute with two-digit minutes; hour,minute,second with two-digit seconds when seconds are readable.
9,48,58
